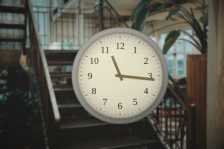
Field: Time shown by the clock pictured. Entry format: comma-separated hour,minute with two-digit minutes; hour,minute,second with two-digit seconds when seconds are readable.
11,16
